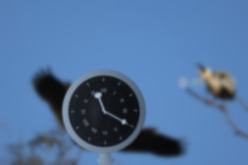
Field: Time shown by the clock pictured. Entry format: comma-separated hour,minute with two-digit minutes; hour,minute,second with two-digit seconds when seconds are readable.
11,20
